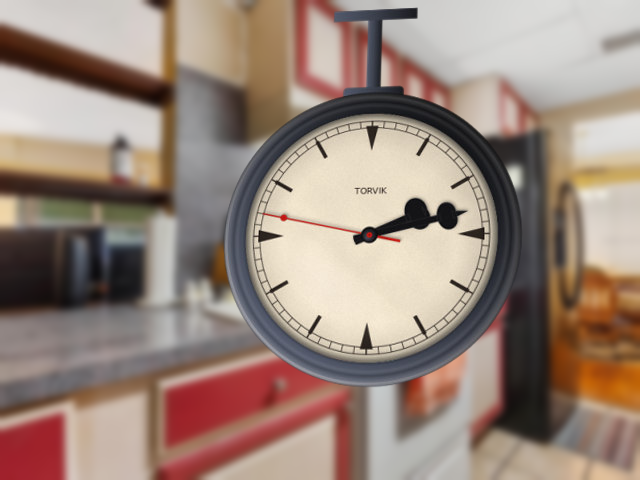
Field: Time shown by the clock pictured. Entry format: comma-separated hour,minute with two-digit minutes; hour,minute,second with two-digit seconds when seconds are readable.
2,12,47
